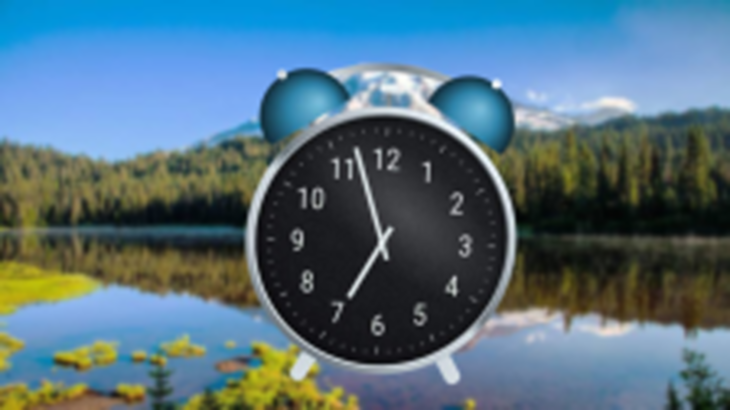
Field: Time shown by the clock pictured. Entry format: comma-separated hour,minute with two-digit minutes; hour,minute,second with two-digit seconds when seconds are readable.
6,57
